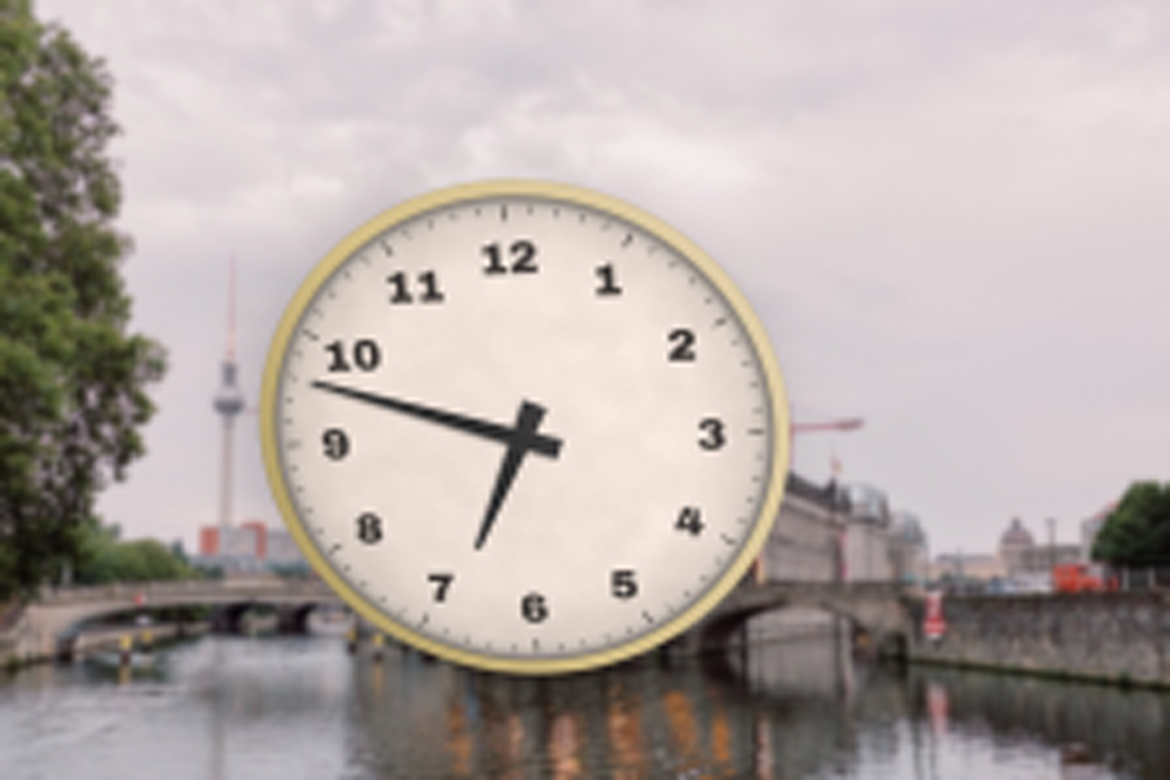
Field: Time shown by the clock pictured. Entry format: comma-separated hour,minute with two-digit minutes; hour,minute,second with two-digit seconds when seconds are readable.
6,48
